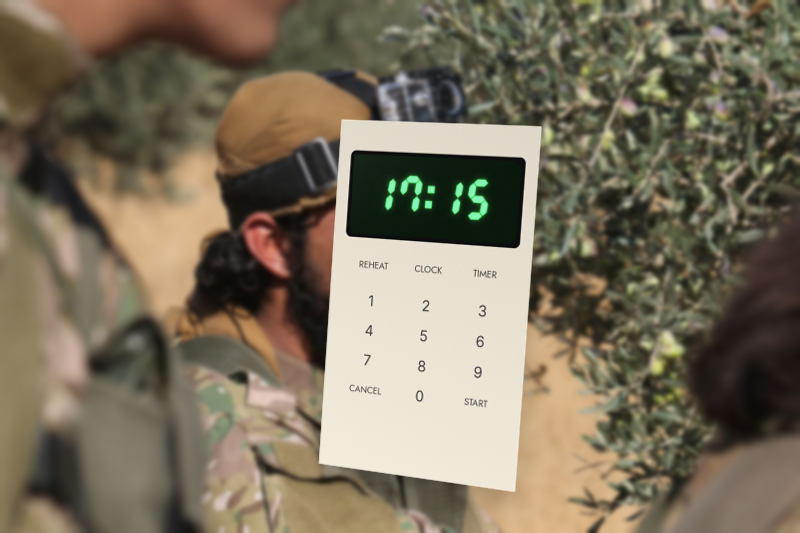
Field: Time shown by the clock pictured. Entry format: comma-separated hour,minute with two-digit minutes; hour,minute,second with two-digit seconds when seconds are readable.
17,15
